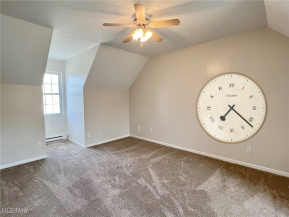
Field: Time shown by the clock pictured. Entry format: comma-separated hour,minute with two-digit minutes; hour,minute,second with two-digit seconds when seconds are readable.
7,22
